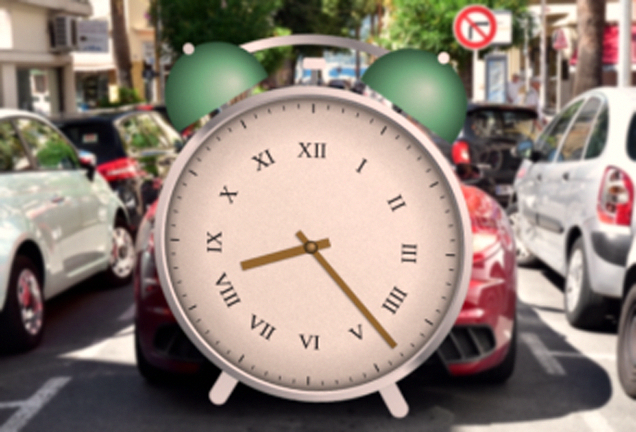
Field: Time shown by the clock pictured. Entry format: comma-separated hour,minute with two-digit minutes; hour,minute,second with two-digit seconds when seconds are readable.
8,23
